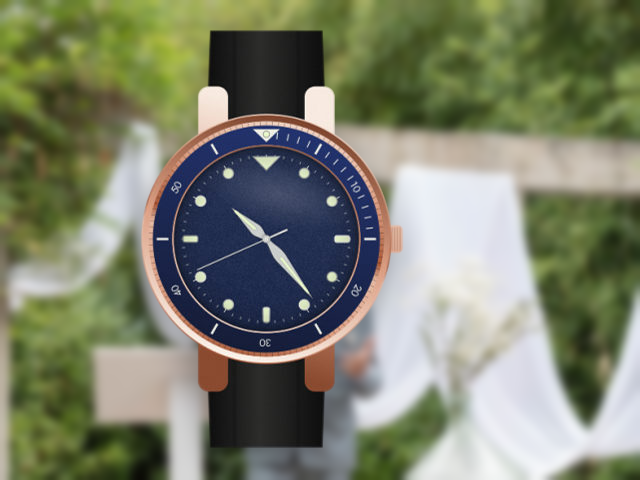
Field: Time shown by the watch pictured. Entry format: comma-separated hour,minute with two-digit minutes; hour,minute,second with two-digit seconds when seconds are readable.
10,23,41
